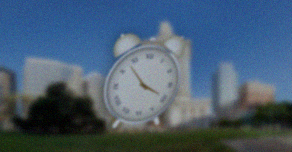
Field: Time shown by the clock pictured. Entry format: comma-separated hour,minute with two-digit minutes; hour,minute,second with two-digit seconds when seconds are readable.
3,53
